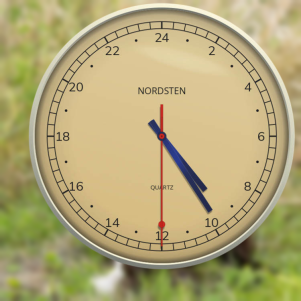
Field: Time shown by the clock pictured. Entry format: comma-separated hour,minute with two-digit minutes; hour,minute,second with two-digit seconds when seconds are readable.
9,24,30
